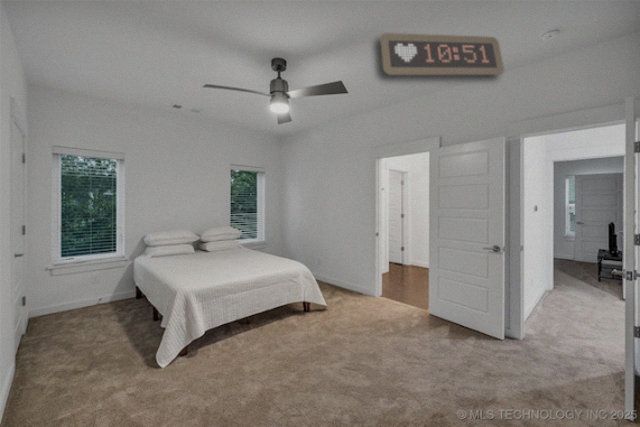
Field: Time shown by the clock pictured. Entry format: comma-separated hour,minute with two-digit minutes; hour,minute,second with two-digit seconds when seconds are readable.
10,51
